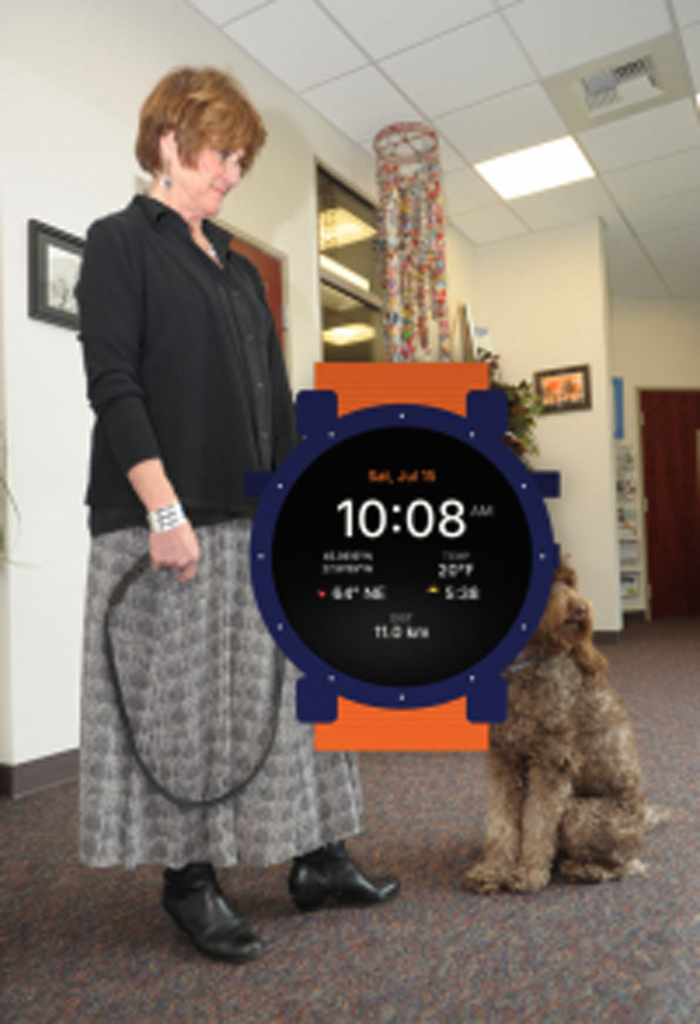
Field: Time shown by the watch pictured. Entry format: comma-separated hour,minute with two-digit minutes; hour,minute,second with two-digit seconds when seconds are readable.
10,08
